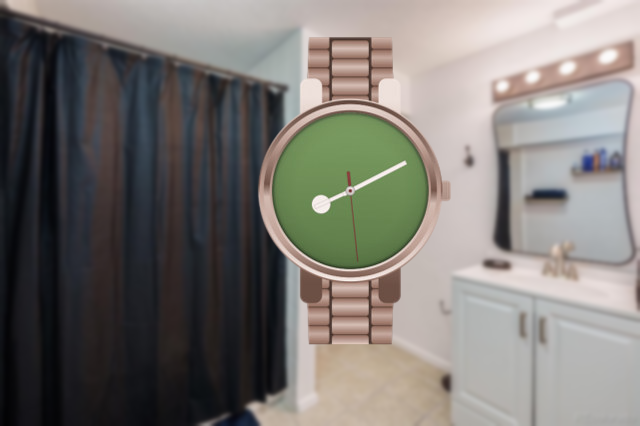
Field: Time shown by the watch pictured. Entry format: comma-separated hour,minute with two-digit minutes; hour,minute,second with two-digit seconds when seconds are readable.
8,10,29
